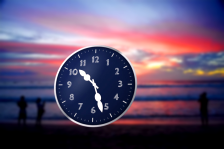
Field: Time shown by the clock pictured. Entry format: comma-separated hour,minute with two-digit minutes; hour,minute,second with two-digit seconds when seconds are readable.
10,27
